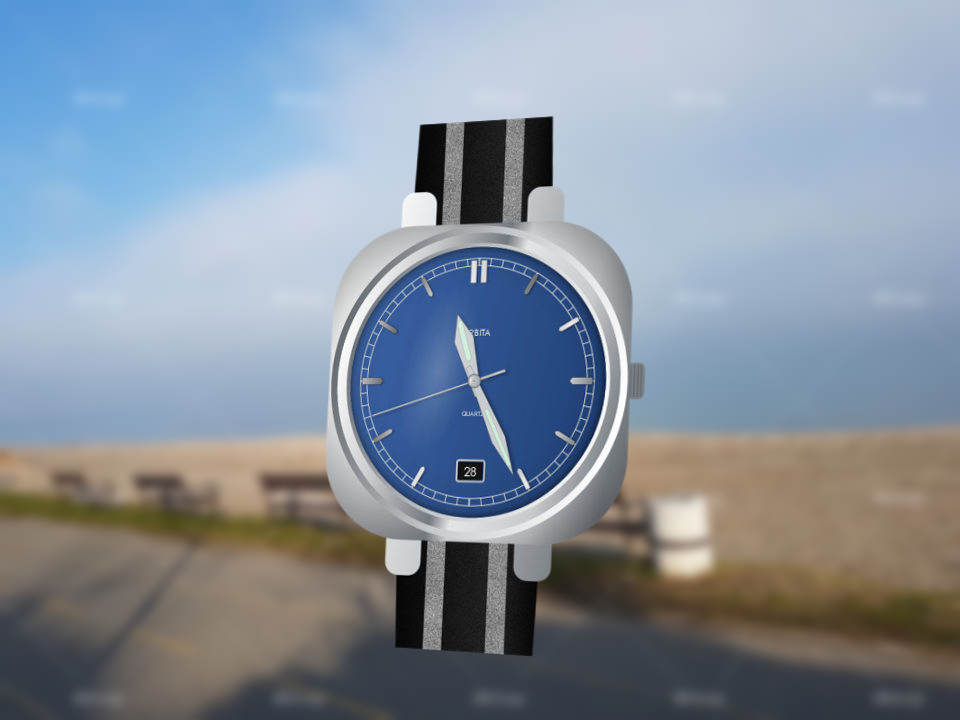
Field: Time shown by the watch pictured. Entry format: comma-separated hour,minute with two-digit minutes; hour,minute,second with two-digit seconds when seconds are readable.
11,25,42
